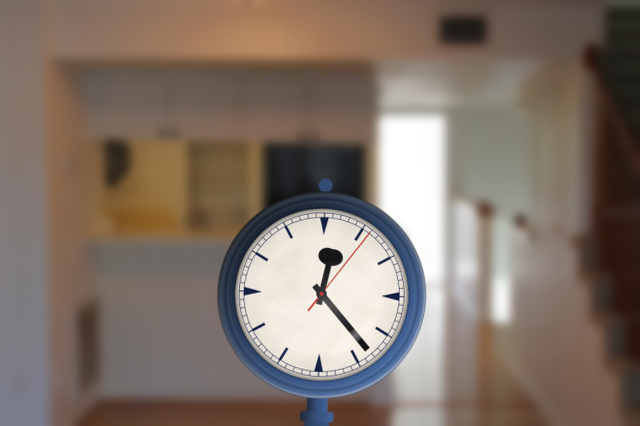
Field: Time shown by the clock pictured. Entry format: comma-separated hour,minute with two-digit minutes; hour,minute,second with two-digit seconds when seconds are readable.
12,23,06
